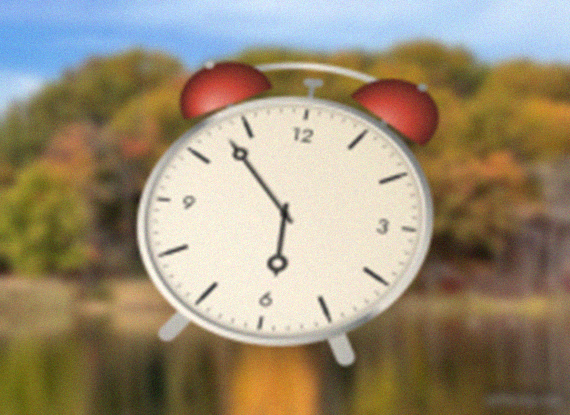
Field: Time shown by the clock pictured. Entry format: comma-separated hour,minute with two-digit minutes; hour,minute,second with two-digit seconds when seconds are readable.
5,53
